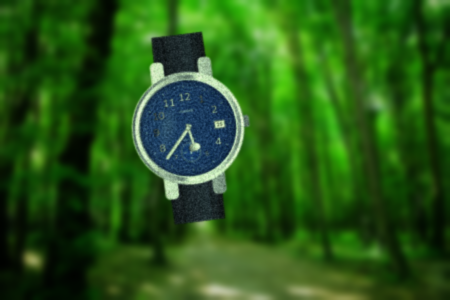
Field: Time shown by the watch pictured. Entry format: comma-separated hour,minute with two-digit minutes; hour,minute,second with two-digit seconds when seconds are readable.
5,37
